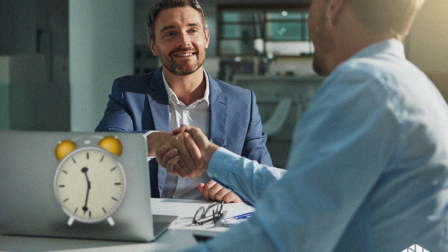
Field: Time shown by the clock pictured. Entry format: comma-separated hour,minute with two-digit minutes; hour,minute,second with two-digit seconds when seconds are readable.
11,32
